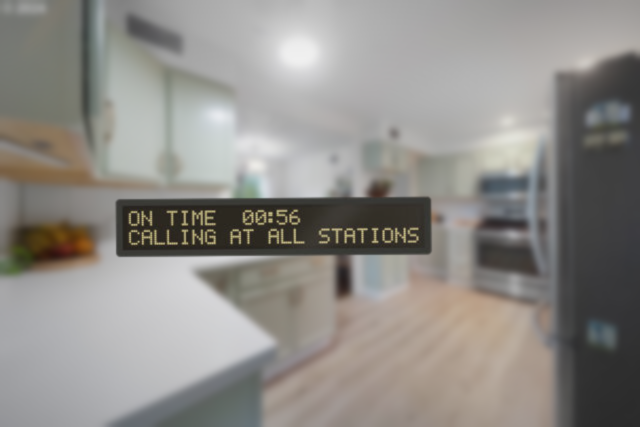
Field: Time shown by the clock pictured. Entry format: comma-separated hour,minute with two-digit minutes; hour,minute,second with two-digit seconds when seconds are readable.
0,56
